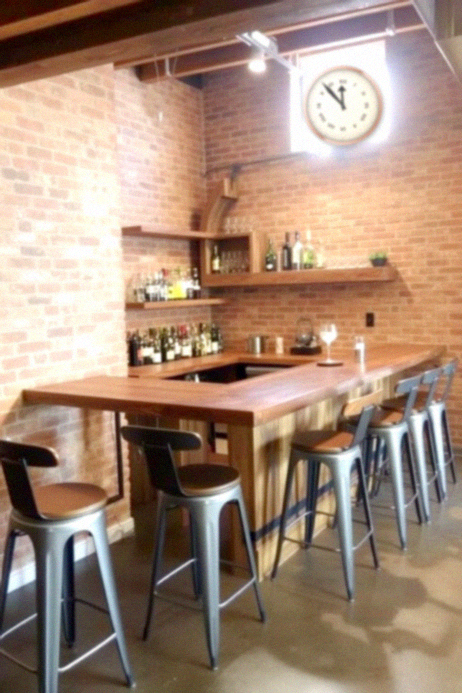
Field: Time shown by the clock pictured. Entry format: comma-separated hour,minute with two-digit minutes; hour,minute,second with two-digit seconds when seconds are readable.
11,53
